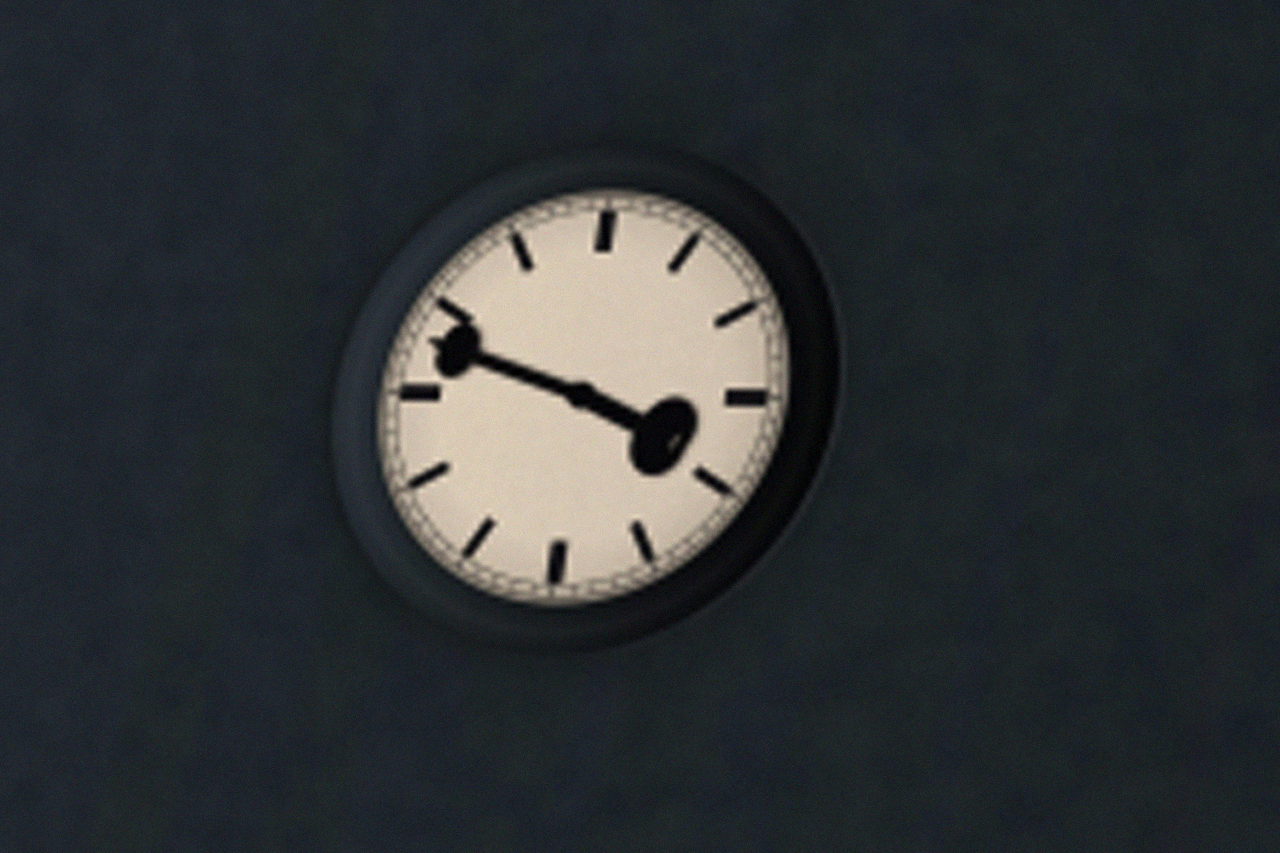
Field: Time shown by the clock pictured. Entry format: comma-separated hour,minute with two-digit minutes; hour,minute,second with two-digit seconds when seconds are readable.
3,48
